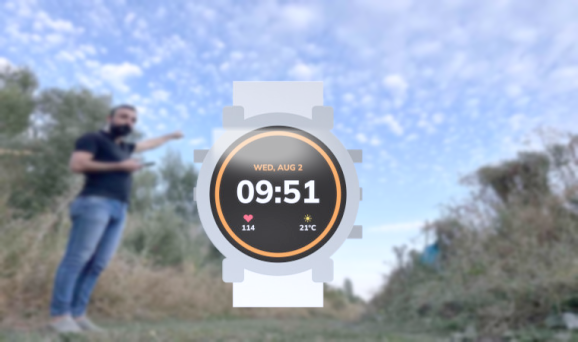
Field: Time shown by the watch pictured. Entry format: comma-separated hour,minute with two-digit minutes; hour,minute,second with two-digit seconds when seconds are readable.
9,51
